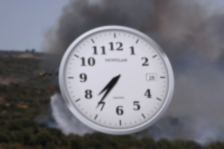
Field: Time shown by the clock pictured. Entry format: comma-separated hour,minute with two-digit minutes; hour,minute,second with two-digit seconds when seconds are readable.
7,36
